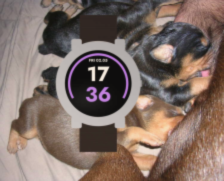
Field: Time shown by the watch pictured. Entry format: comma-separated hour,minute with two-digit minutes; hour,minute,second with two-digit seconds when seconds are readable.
17,36
